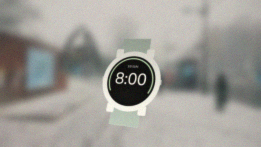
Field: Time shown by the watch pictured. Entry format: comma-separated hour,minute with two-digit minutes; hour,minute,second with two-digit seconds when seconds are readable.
8,00
